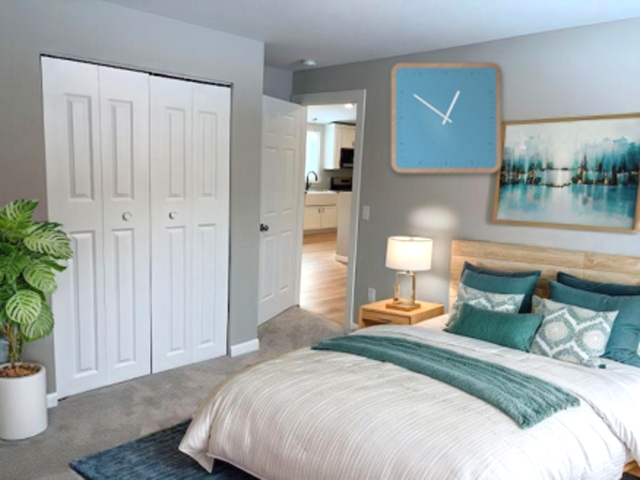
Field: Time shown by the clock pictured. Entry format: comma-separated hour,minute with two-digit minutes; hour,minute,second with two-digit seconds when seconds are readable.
12,51
